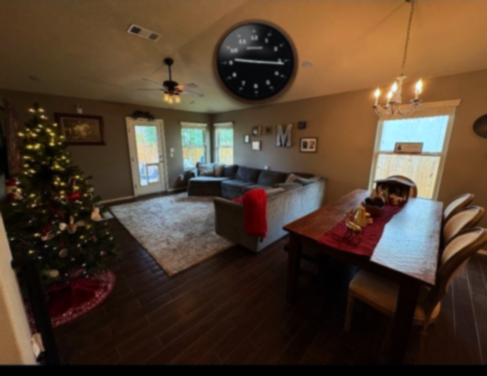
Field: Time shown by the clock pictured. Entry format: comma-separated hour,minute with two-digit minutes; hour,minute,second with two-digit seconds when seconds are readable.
9,16
